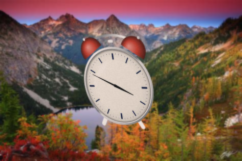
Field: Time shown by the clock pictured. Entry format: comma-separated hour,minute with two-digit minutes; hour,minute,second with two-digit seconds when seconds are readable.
3,49
